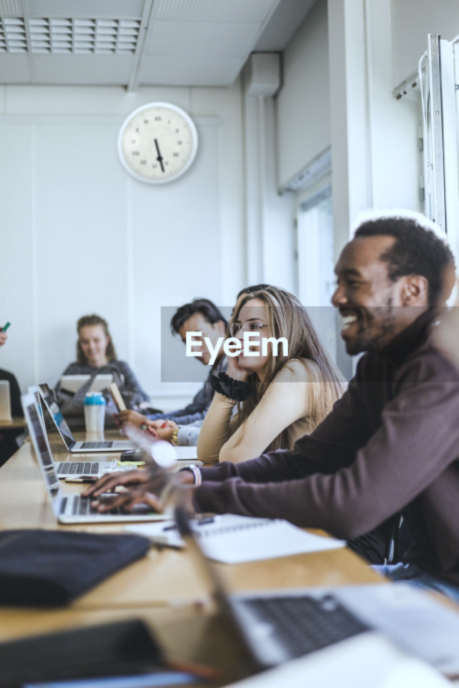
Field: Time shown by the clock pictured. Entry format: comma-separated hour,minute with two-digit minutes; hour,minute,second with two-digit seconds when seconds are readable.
5,27
